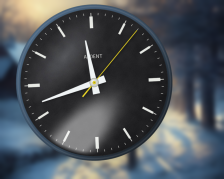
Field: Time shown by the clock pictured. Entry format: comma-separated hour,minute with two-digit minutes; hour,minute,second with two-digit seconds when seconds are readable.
11,42,07
